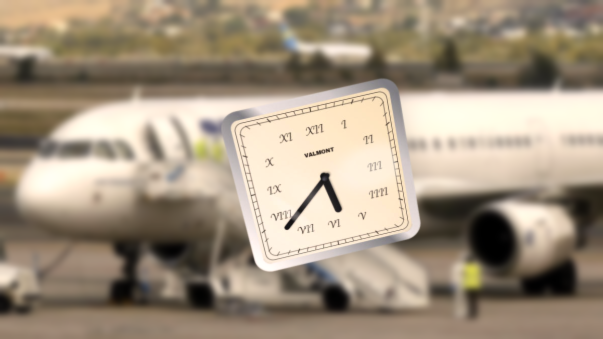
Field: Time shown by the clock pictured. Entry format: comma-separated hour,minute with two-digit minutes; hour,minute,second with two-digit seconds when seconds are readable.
5,38
